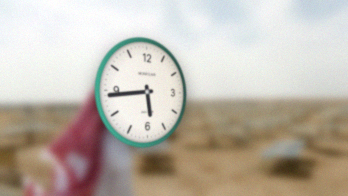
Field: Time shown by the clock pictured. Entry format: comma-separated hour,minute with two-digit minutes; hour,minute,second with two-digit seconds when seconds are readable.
5,44
